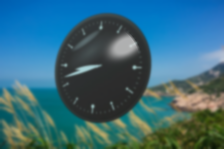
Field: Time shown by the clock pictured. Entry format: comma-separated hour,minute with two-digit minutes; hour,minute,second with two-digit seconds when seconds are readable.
8,42
